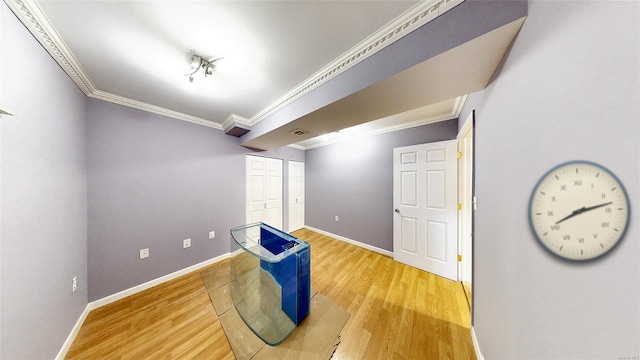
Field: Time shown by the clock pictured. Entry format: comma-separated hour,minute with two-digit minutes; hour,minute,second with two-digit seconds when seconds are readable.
8,13
